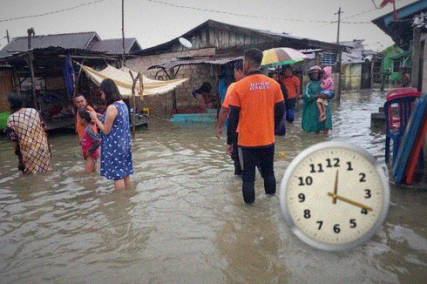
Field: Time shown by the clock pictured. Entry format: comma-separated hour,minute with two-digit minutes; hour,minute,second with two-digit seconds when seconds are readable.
12,19
